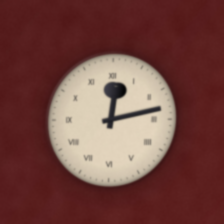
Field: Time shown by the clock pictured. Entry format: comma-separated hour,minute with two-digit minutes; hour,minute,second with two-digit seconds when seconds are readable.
12,13
